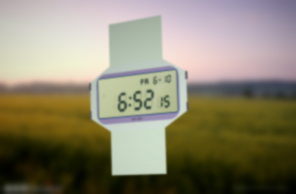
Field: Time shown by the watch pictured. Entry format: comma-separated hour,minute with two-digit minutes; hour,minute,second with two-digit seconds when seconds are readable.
6,52,15
